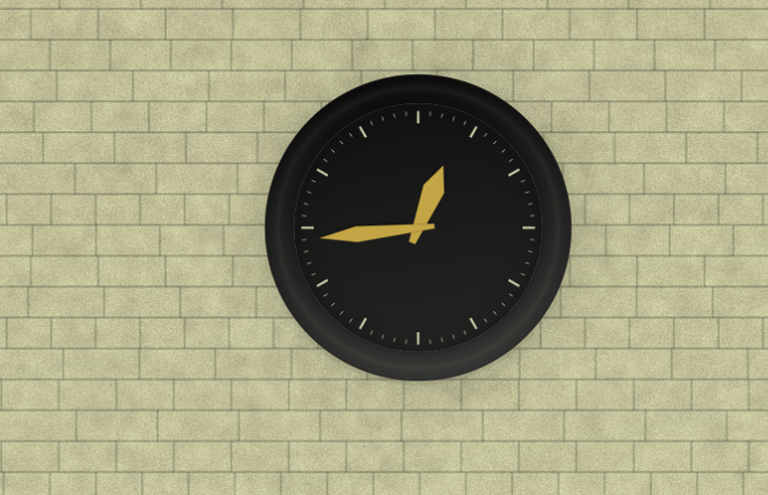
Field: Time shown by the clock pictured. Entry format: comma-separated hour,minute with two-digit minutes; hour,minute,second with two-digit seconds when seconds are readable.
12,44
